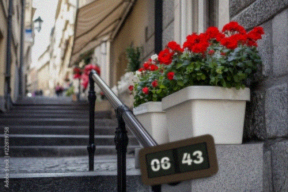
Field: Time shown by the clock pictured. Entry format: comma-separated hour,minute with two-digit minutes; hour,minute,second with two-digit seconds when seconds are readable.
6,43
